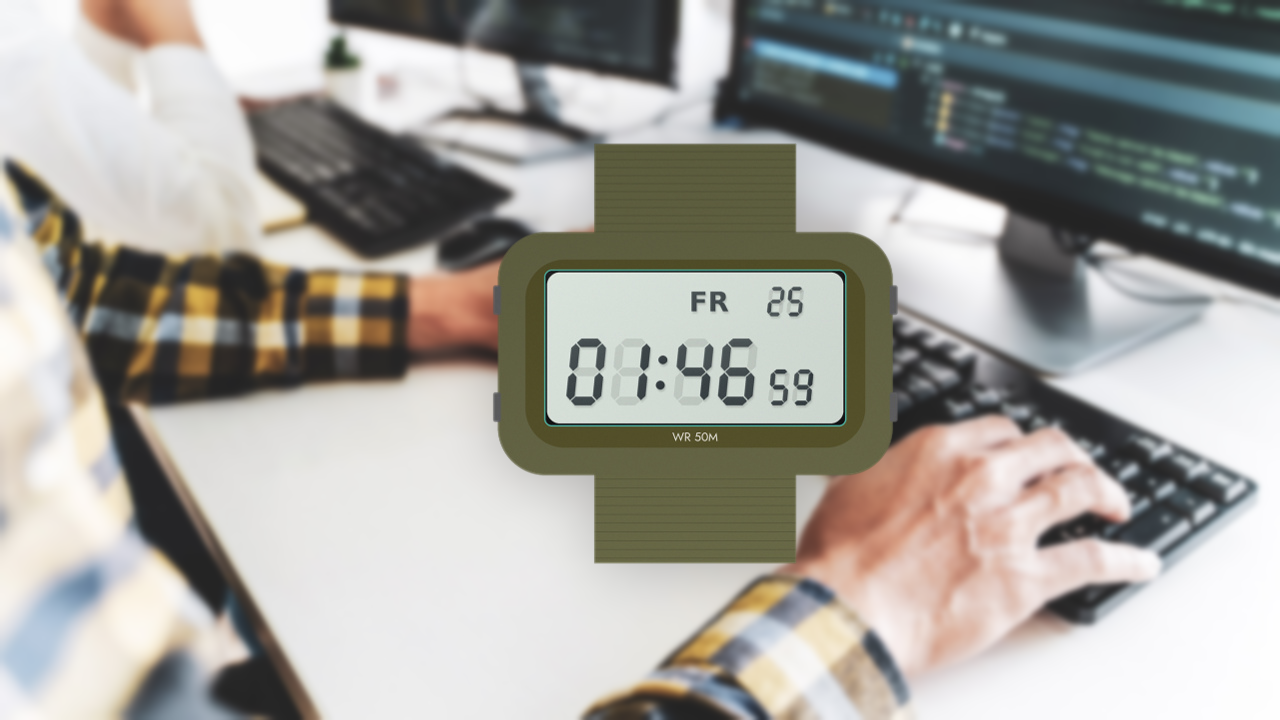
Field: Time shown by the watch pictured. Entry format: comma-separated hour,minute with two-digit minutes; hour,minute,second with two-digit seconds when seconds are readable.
1,46,59
